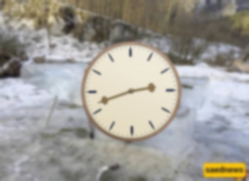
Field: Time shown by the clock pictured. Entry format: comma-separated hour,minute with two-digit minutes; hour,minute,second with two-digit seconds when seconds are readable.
2,42
